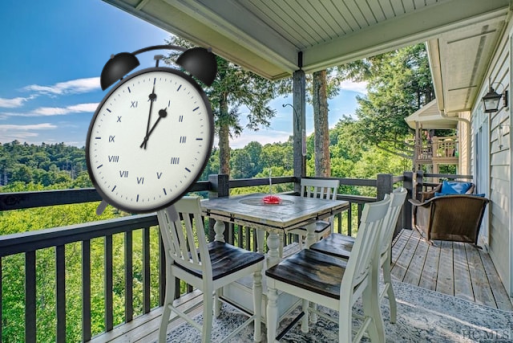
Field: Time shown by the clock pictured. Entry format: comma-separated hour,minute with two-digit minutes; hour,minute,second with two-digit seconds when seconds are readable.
1,00
